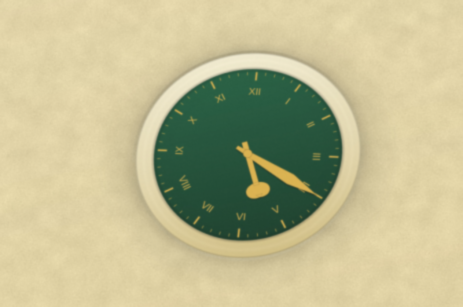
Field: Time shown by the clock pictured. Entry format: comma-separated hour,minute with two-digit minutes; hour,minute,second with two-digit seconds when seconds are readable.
5,20
